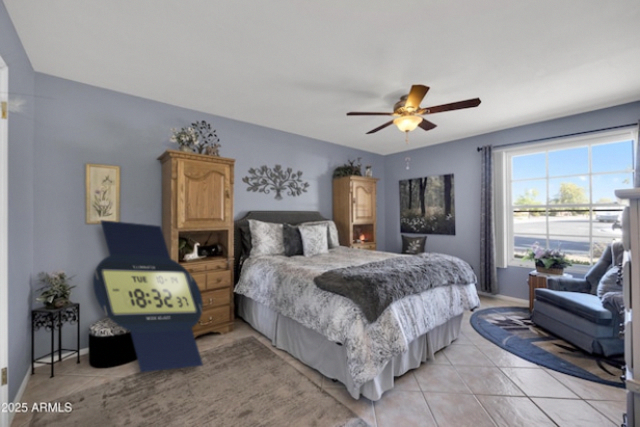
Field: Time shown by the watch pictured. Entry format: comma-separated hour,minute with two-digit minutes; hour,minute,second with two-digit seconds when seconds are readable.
18,32,37
